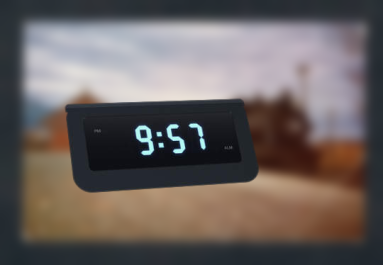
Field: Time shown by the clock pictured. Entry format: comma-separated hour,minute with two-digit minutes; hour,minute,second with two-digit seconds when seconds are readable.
9,57
